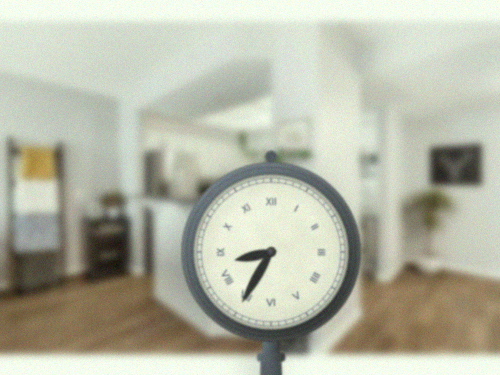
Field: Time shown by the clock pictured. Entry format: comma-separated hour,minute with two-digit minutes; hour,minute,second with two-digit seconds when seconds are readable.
8,35
